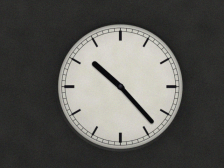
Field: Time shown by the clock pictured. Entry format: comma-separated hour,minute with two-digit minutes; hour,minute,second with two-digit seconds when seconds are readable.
10,23
